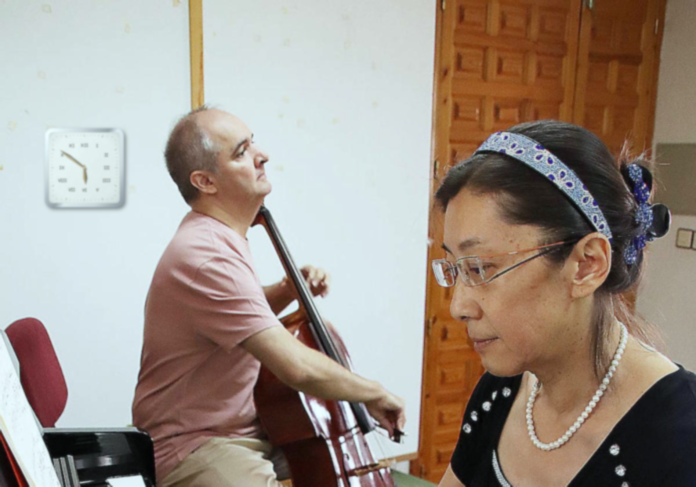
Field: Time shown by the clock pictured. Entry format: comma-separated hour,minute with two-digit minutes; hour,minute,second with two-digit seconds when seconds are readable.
5,51
